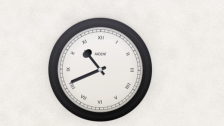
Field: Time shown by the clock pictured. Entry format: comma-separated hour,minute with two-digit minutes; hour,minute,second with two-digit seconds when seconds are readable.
10,41
